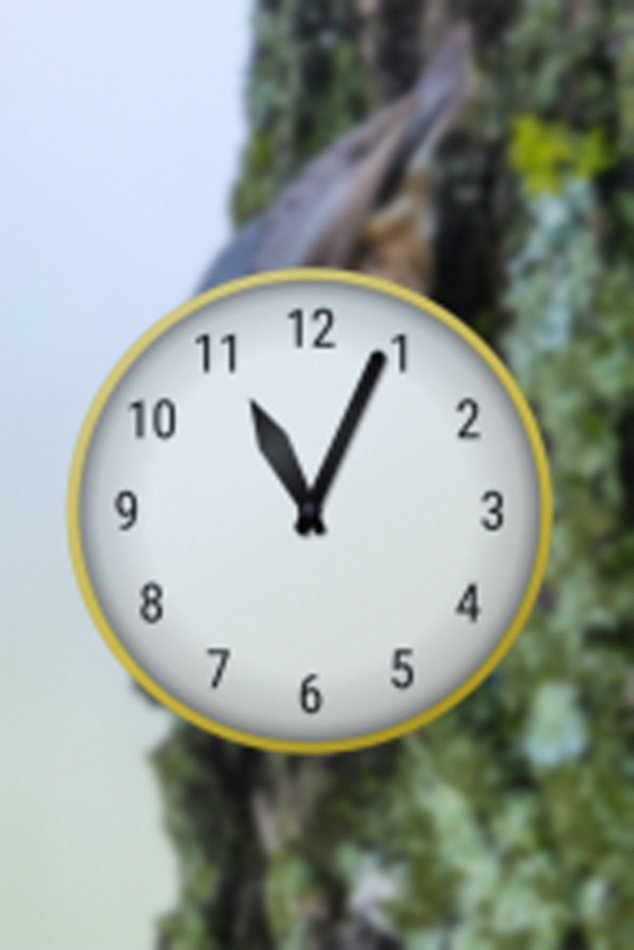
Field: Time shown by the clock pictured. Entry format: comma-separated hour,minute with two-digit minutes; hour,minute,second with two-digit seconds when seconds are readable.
11,04
